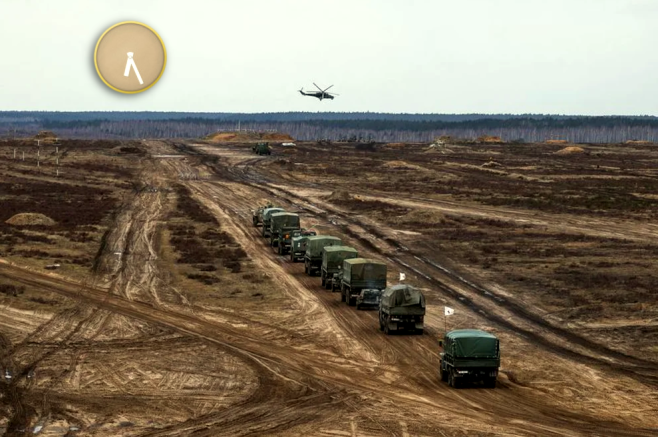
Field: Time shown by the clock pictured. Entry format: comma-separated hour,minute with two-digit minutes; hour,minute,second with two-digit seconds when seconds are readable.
6,26
